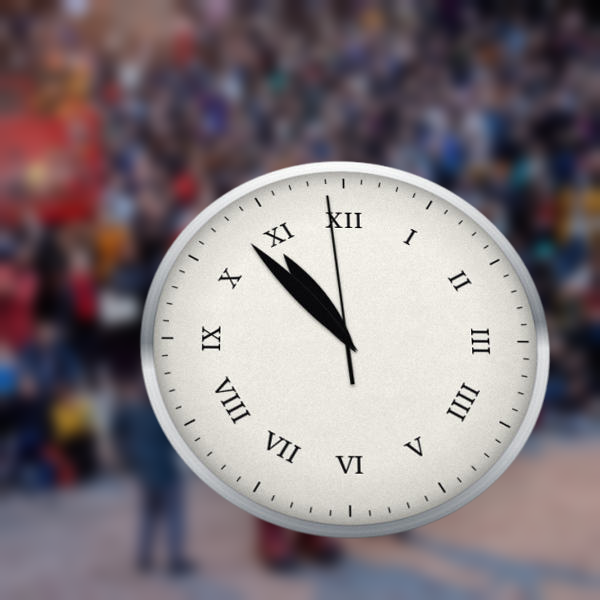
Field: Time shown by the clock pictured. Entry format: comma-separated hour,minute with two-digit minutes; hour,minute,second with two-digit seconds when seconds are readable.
10,52,59
